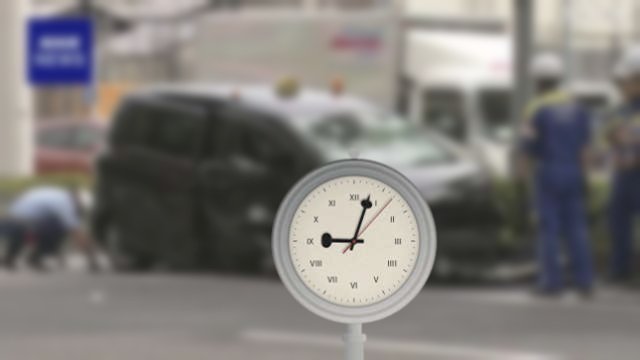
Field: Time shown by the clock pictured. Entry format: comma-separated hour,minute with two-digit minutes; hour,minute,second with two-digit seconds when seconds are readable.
9,03,07
